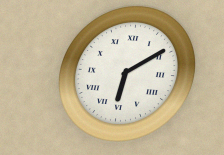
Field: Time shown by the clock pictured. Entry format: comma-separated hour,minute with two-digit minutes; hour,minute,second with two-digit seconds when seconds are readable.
6,09
